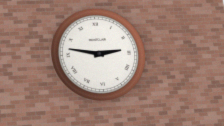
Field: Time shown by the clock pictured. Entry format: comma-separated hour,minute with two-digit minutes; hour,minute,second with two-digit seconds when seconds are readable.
2,47
